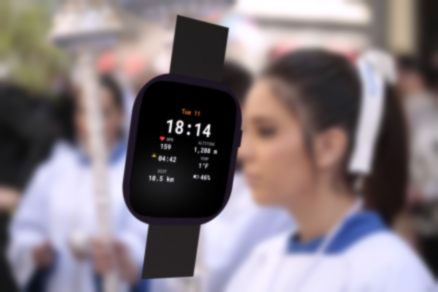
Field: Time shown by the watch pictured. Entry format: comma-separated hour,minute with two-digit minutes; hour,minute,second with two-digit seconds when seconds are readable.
18,14
